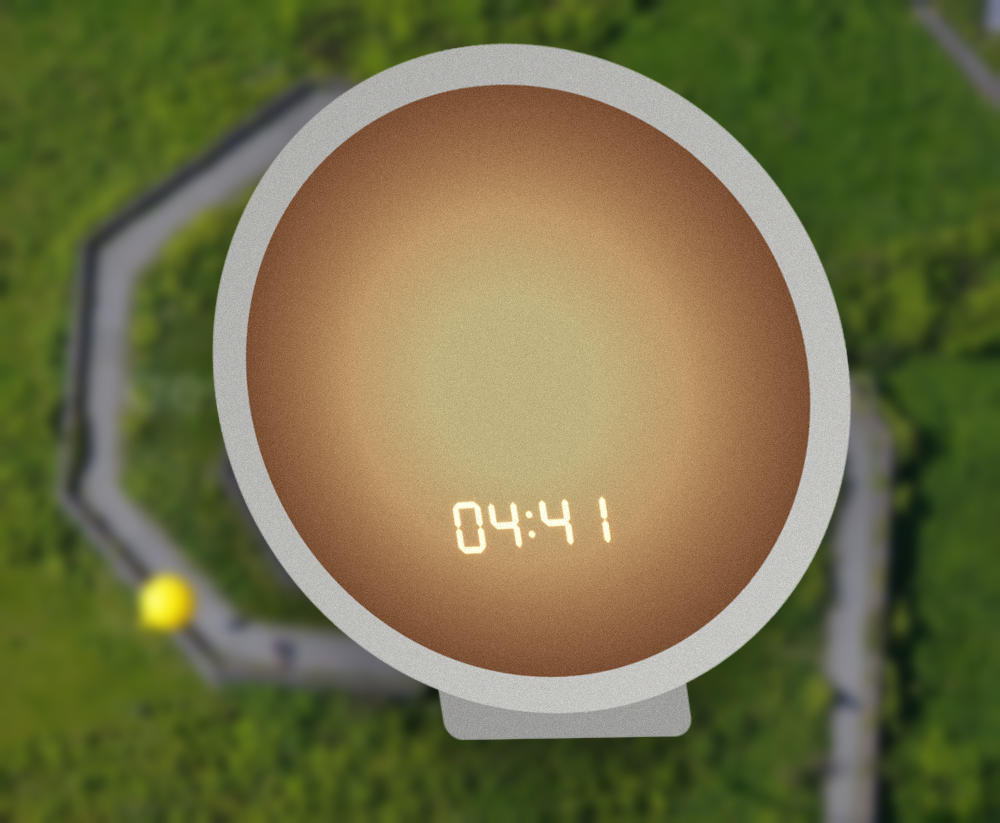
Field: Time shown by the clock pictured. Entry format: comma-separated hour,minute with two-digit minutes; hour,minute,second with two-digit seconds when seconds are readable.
4,41
